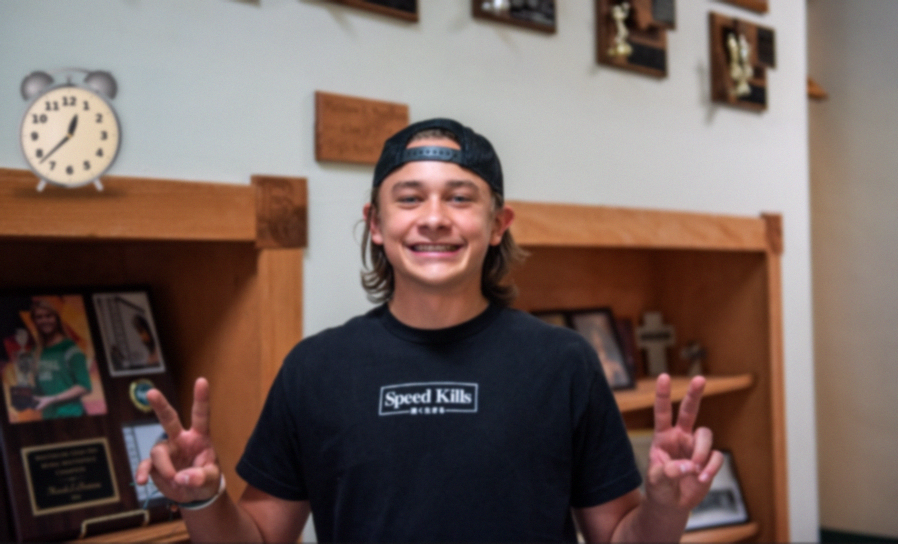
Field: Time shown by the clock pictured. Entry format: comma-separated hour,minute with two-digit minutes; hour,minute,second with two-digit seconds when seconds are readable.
12,38
